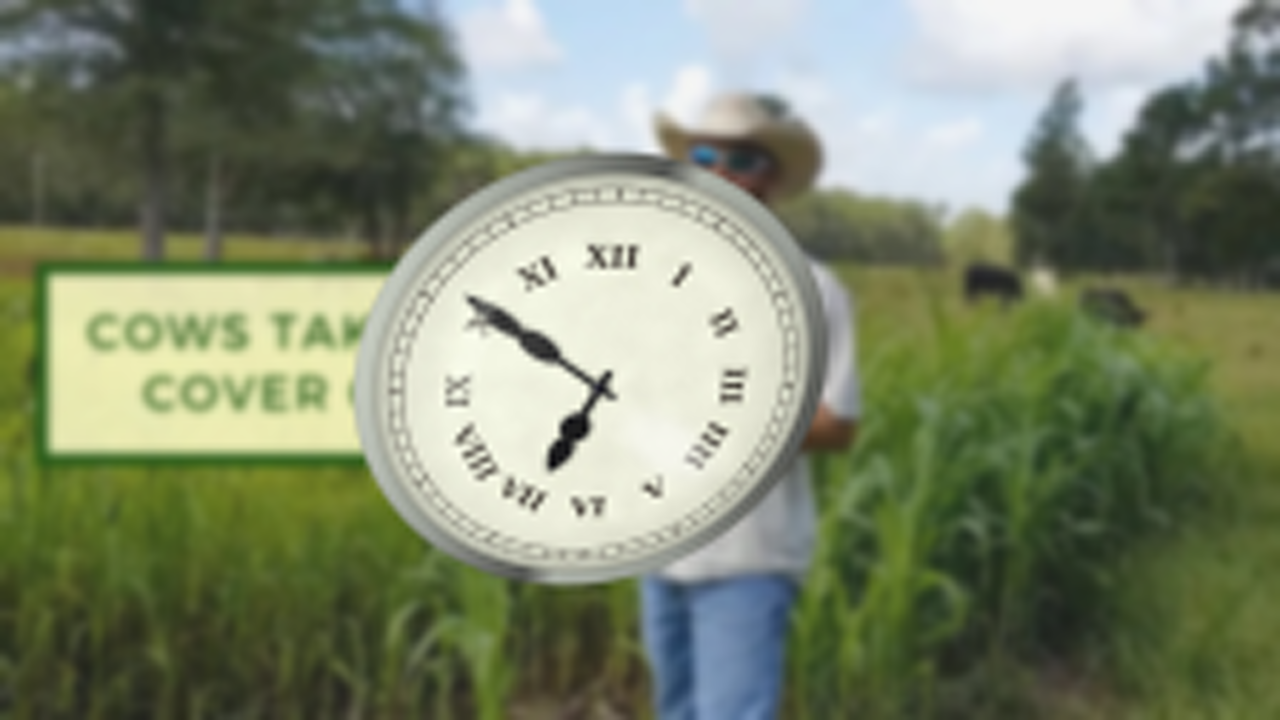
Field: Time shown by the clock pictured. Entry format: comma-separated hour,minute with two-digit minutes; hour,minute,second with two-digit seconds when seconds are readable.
6,51
